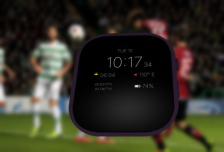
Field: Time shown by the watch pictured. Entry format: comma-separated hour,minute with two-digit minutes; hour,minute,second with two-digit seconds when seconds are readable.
10,17
